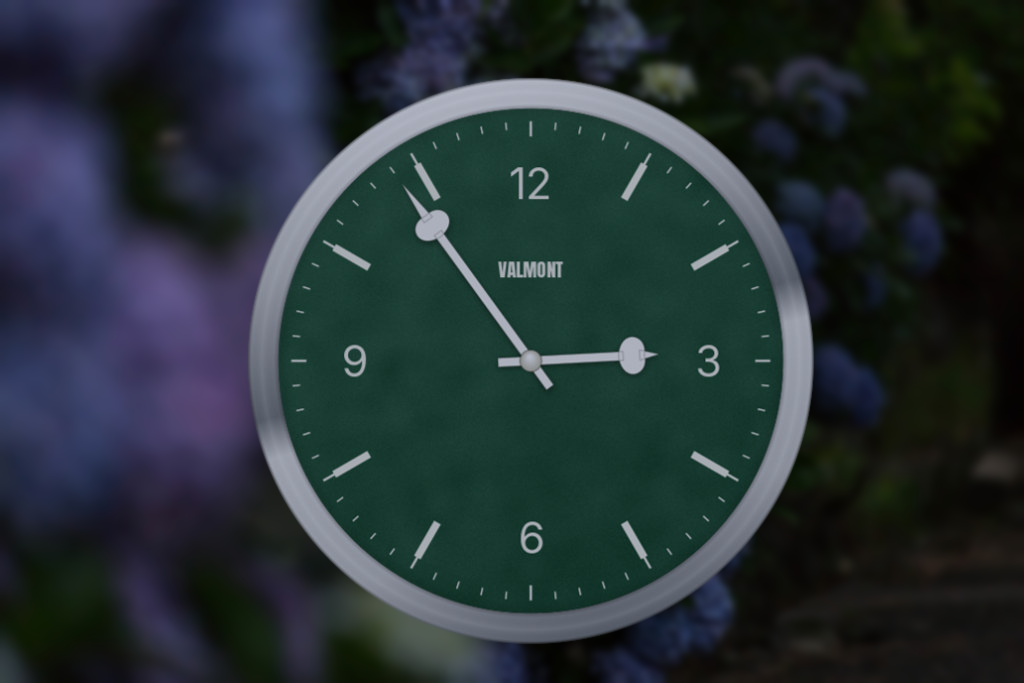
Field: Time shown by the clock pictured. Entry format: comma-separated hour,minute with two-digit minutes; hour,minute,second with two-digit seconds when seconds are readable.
2,54
